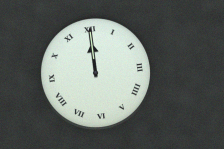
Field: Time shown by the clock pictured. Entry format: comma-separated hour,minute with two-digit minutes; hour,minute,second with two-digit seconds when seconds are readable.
12,00
